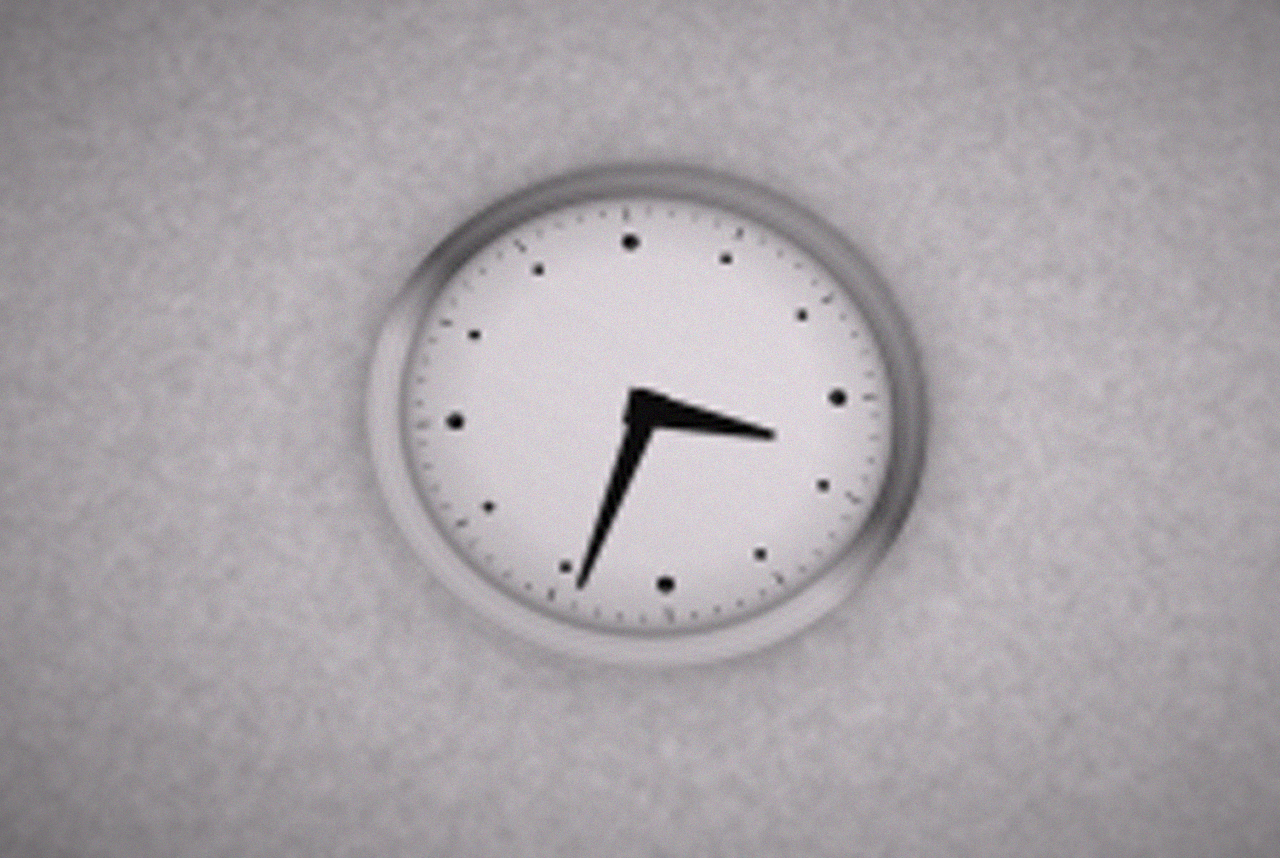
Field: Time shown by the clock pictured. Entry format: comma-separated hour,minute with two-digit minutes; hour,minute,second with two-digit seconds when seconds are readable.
3,34
